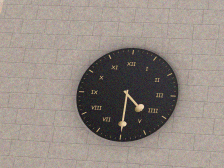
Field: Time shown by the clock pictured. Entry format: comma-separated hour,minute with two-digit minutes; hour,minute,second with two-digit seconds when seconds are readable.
4,30
